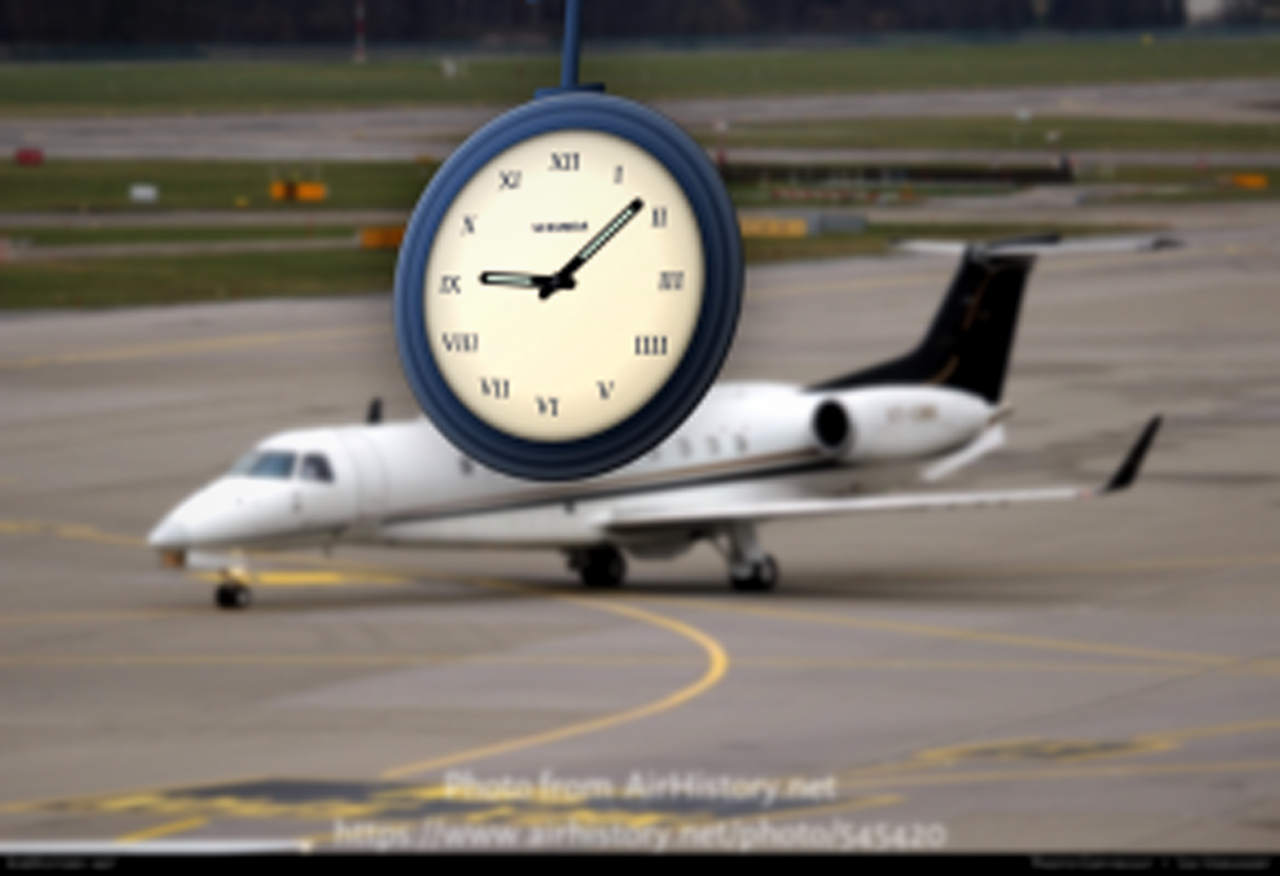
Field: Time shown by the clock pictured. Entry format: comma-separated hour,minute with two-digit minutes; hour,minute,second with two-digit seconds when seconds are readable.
9,08
